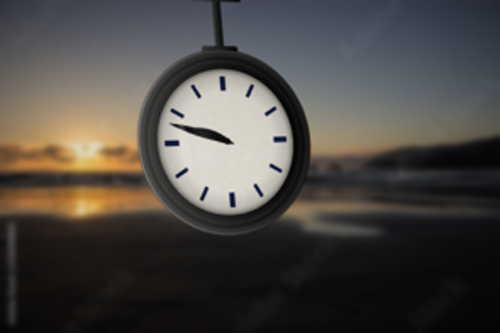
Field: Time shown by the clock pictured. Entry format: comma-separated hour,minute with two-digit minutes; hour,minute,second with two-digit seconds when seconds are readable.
9,48
